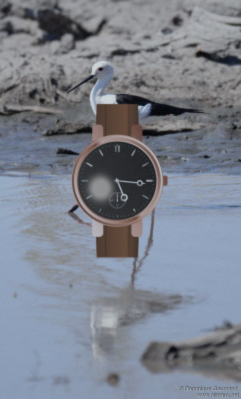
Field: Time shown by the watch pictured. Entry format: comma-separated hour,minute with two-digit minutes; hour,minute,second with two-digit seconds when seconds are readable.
5,16
